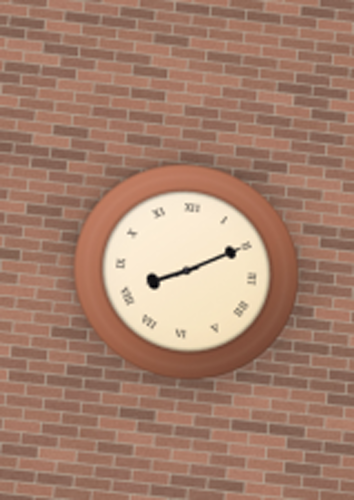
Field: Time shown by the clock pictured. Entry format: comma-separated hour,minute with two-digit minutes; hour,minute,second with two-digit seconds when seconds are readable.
8,10
